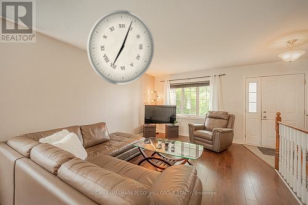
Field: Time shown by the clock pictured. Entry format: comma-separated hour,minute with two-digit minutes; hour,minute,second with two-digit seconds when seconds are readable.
7,04
